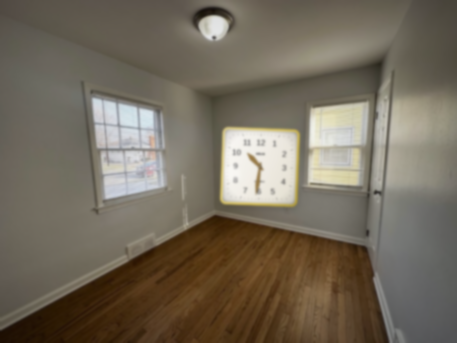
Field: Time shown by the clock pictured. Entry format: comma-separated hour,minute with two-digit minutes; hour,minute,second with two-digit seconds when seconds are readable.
10,31
